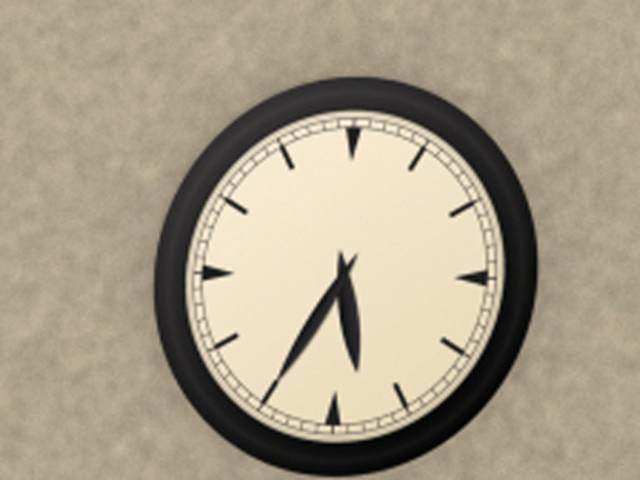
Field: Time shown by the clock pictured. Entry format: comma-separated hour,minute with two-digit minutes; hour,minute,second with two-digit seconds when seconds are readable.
5,35
